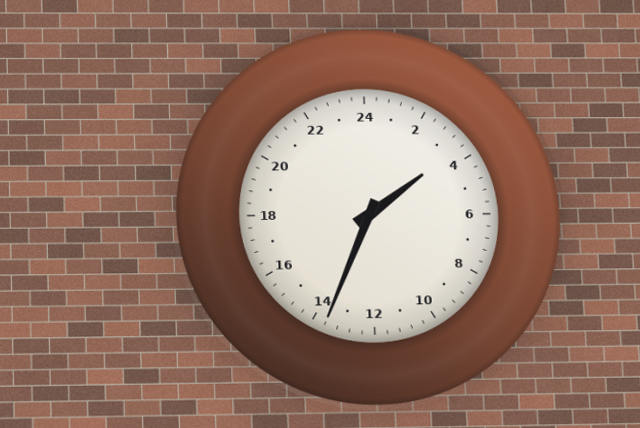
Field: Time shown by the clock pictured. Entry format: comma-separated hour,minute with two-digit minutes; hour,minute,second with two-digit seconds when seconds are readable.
3,34
